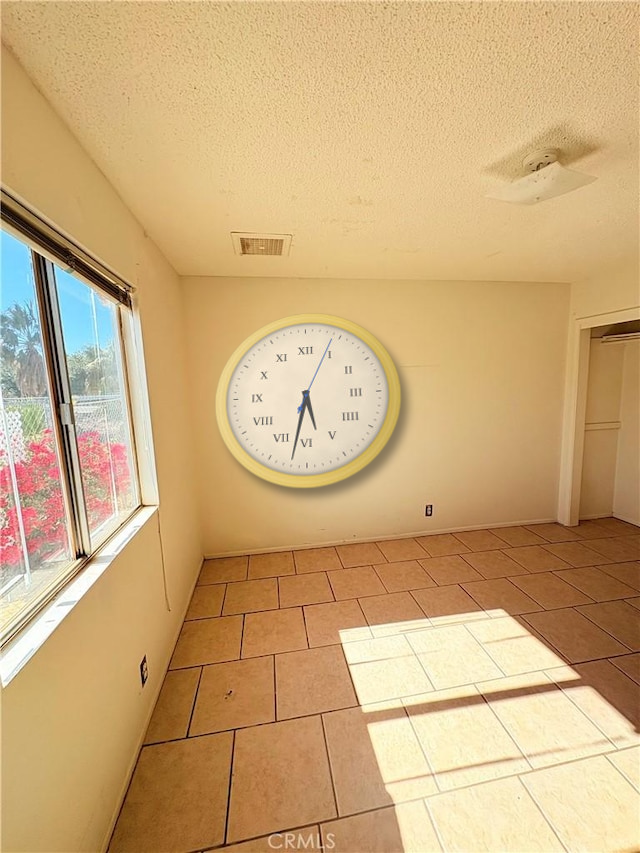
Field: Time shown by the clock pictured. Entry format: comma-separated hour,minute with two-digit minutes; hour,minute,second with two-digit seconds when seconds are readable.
5,32,04
